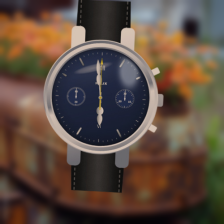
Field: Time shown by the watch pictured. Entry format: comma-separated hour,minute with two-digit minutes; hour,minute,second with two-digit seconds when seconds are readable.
5,59
